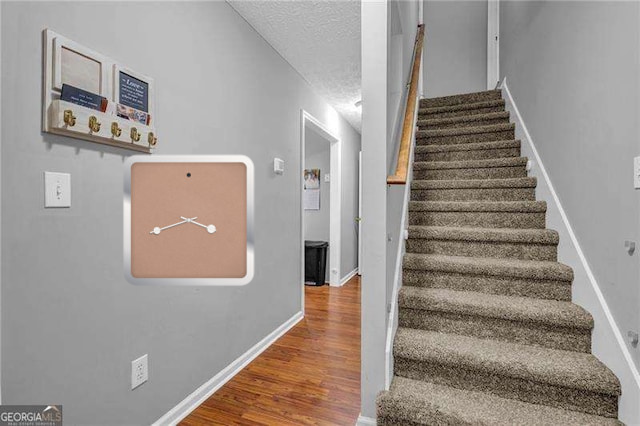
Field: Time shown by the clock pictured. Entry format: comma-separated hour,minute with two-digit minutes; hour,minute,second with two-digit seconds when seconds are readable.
3,42
